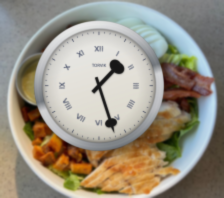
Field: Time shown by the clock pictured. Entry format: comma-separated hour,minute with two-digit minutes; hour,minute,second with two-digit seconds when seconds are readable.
1,27
